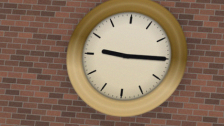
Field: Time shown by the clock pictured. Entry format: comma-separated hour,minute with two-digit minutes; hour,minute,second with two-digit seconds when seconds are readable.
9,15
